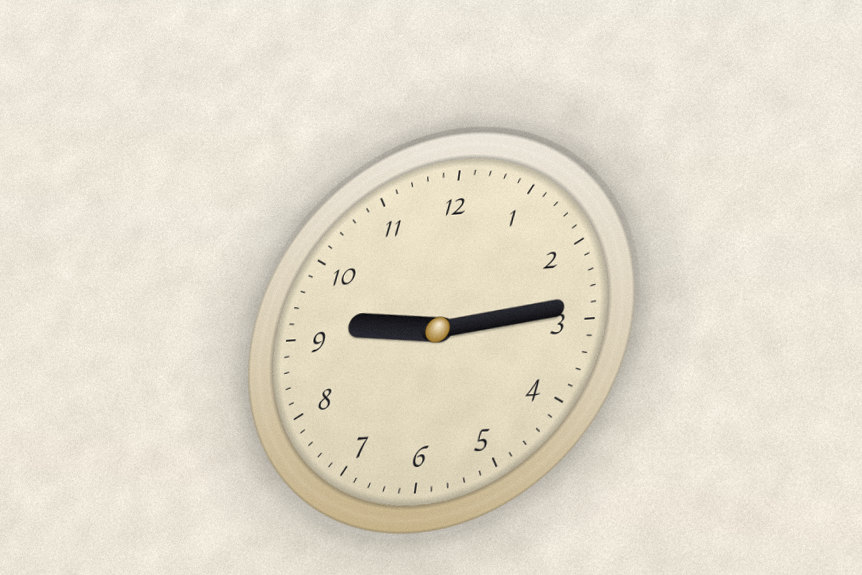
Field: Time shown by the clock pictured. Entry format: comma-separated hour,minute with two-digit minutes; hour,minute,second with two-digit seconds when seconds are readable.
9,14
